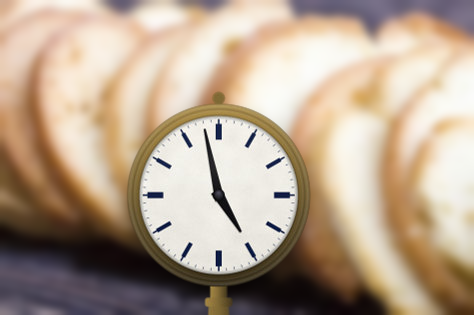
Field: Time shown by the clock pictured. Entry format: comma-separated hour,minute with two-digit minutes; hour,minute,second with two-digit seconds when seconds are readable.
4,58
